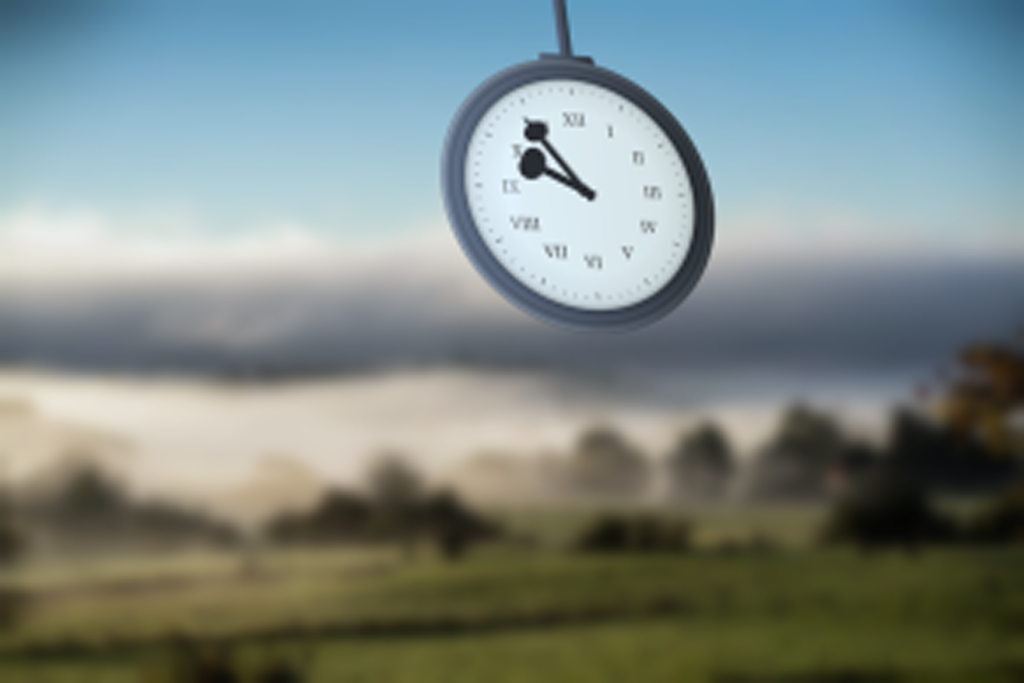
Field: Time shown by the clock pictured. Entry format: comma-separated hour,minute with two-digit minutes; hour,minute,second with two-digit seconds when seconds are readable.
9,54
